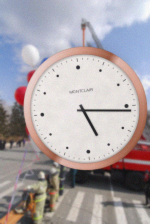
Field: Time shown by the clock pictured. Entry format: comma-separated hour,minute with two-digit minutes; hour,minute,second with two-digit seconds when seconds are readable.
5,16
